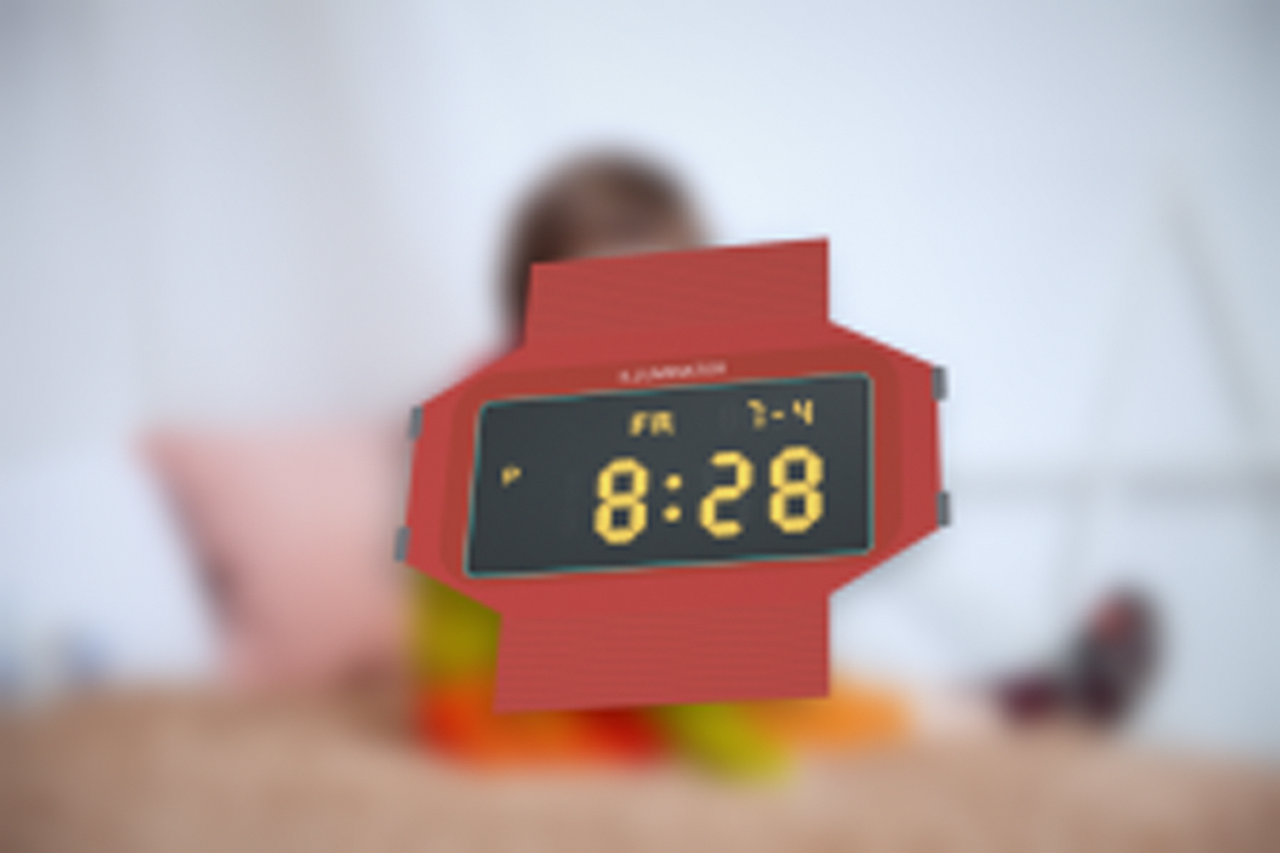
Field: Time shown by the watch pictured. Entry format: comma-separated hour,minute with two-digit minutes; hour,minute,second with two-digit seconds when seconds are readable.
8,28
